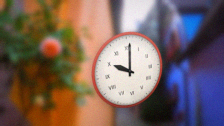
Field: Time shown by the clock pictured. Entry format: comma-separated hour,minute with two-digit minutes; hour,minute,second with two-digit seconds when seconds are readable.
10,01
